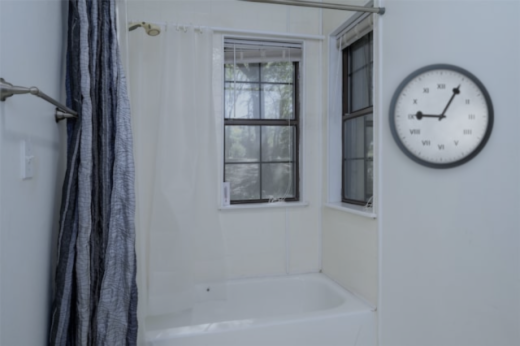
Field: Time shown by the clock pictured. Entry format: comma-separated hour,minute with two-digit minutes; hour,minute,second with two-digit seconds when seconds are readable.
9,05
